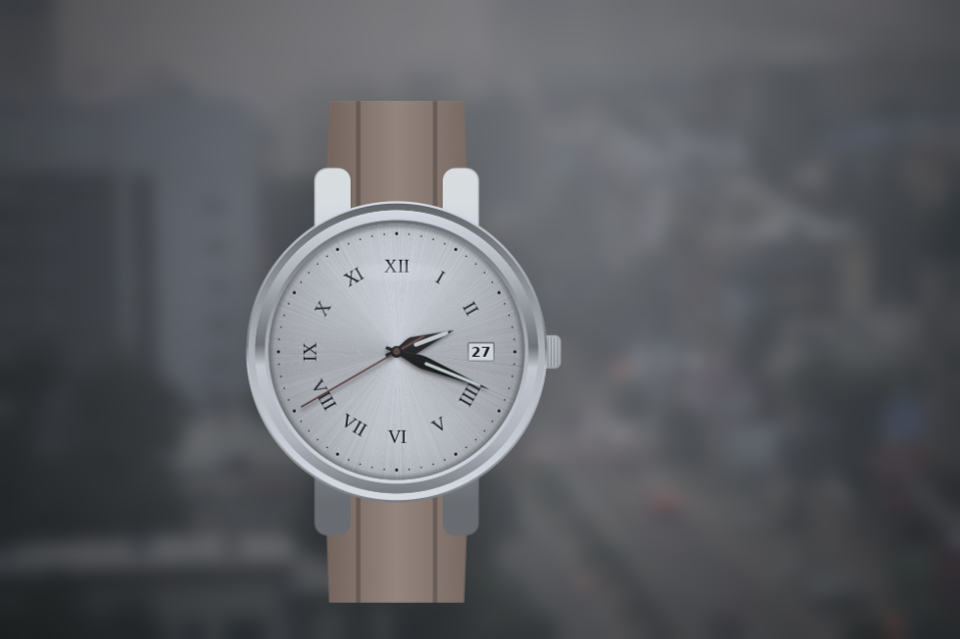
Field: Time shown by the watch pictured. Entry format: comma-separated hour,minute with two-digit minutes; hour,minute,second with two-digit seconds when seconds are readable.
2,18,40
